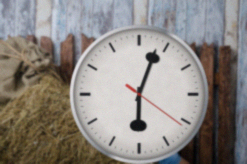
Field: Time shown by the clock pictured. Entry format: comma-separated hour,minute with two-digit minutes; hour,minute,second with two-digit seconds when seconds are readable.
6,03,21
